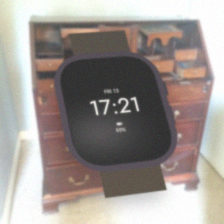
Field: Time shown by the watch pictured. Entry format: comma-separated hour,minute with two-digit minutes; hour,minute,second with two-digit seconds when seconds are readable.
17,21
